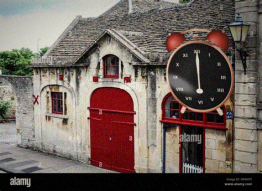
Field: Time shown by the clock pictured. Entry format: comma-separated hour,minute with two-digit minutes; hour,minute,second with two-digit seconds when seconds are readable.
6,00
